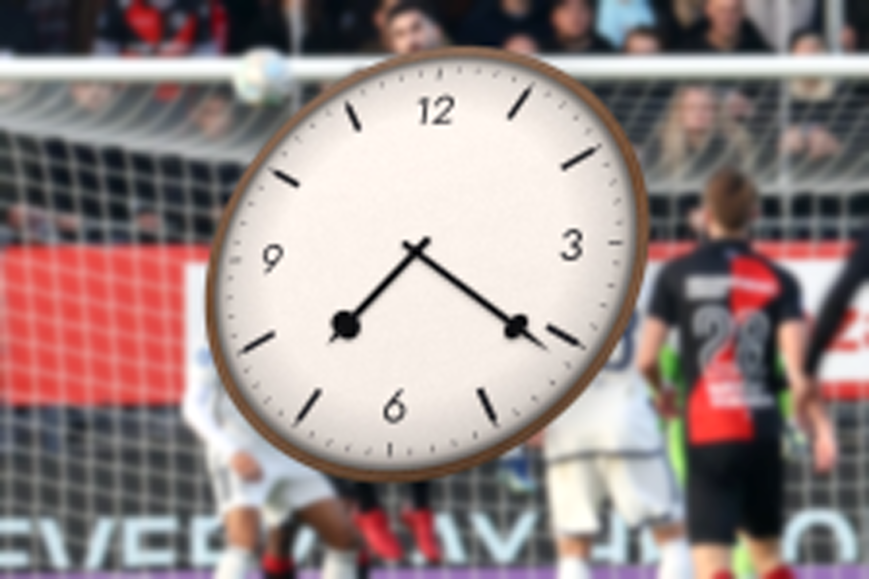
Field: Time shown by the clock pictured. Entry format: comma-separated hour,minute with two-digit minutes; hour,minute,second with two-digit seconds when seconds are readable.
7,21
